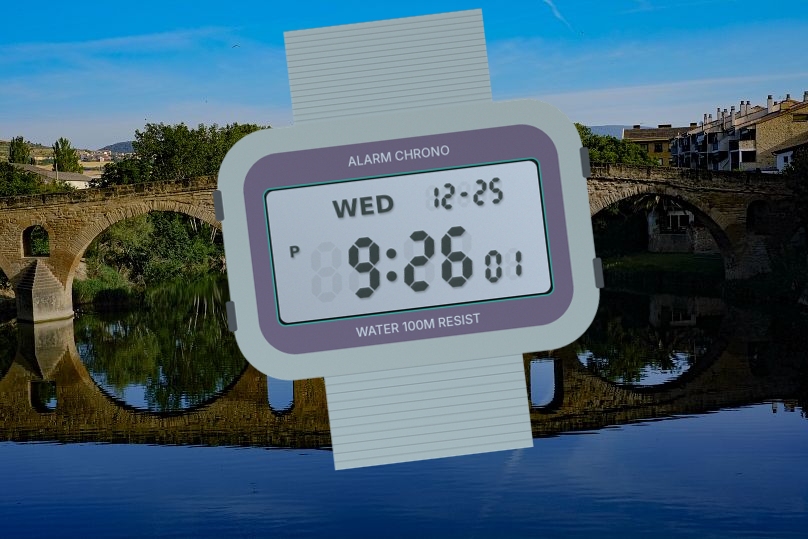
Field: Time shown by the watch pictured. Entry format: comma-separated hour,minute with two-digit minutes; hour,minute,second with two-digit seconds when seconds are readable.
9,26,01
